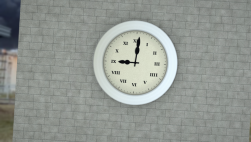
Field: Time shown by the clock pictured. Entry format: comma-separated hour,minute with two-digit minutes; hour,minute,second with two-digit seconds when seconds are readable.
9,01
